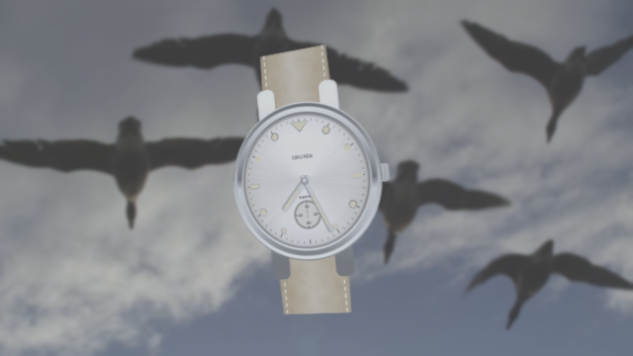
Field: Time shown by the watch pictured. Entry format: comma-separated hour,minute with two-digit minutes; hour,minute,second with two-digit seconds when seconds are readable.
7,26
